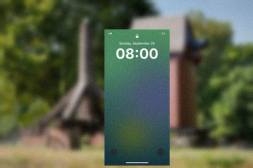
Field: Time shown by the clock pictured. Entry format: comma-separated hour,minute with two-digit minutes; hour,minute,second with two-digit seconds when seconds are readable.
8,00
